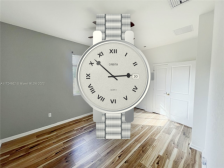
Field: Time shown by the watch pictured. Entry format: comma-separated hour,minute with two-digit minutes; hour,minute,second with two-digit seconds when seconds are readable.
2,52
